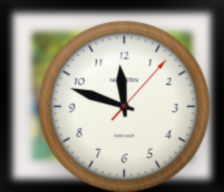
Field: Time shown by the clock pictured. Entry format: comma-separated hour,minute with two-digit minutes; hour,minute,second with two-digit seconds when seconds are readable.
11,48,07
